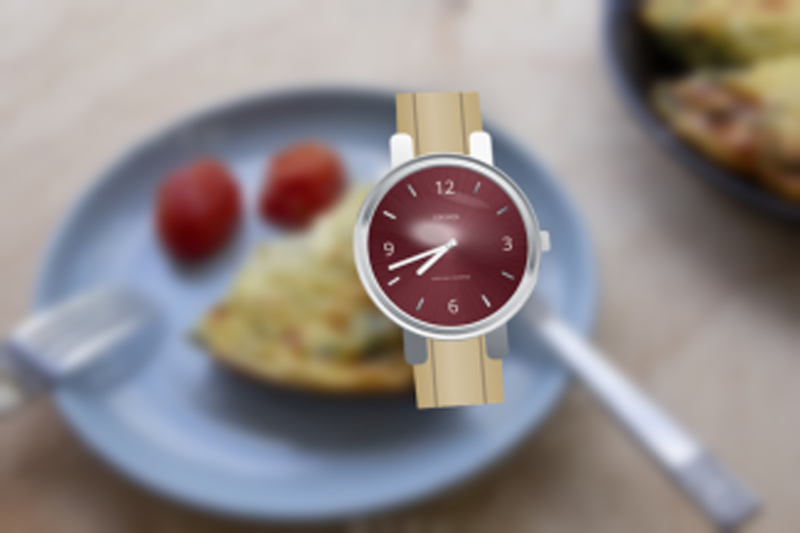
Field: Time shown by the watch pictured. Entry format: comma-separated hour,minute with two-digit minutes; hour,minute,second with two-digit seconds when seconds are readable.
7,42
